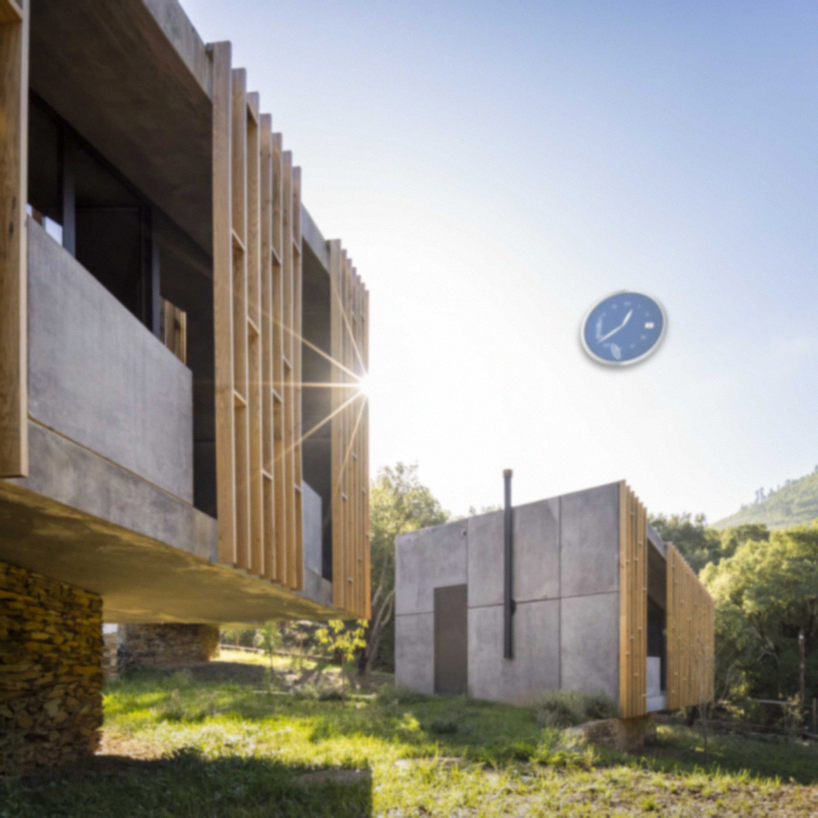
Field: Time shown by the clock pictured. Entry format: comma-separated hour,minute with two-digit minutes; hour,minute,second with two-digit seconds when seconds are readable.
12,38
